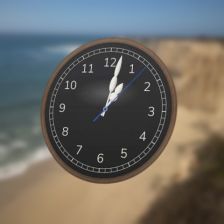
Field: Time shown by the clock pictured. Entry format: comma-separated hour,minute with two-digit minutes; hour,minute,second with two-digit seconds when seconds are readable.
1,02,07
